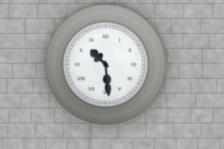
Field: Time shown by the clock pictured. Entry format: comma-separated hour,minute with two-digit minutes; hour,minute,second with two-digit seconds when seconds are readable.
10,29
